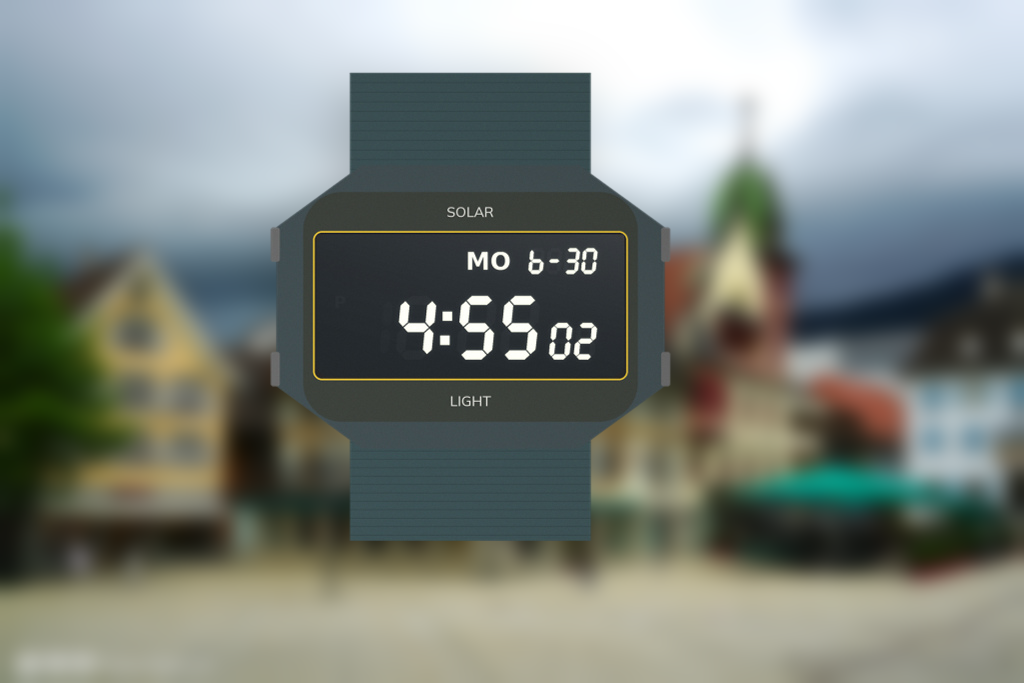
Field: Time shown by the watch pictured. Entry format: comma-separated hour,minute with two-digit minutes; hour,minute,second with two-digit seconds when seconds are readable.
4,55,02
